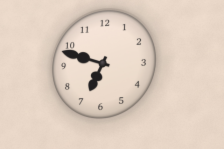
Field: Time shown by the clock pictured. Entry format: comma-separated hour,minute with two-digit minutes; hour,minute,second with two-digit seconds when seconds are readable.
6,48
